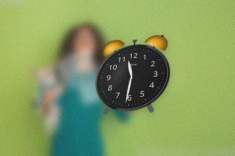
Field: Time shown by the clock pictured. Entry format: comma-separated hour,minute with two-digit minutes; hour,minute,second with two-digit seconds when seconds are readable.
11,31
